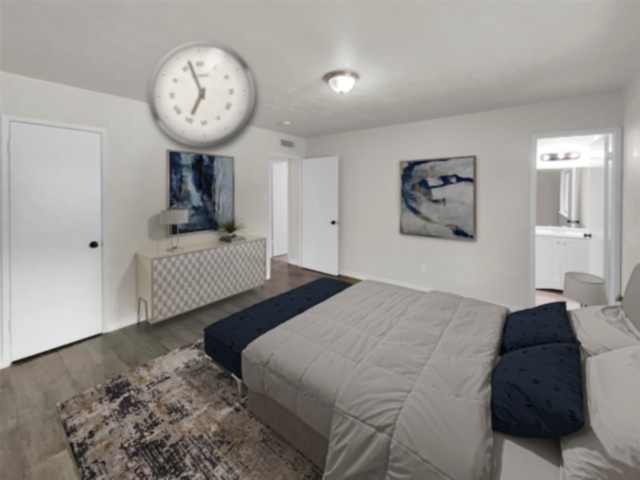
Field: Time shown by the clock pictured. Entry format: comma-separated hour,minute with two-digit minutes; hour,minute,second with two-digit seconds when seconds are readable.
6,57
